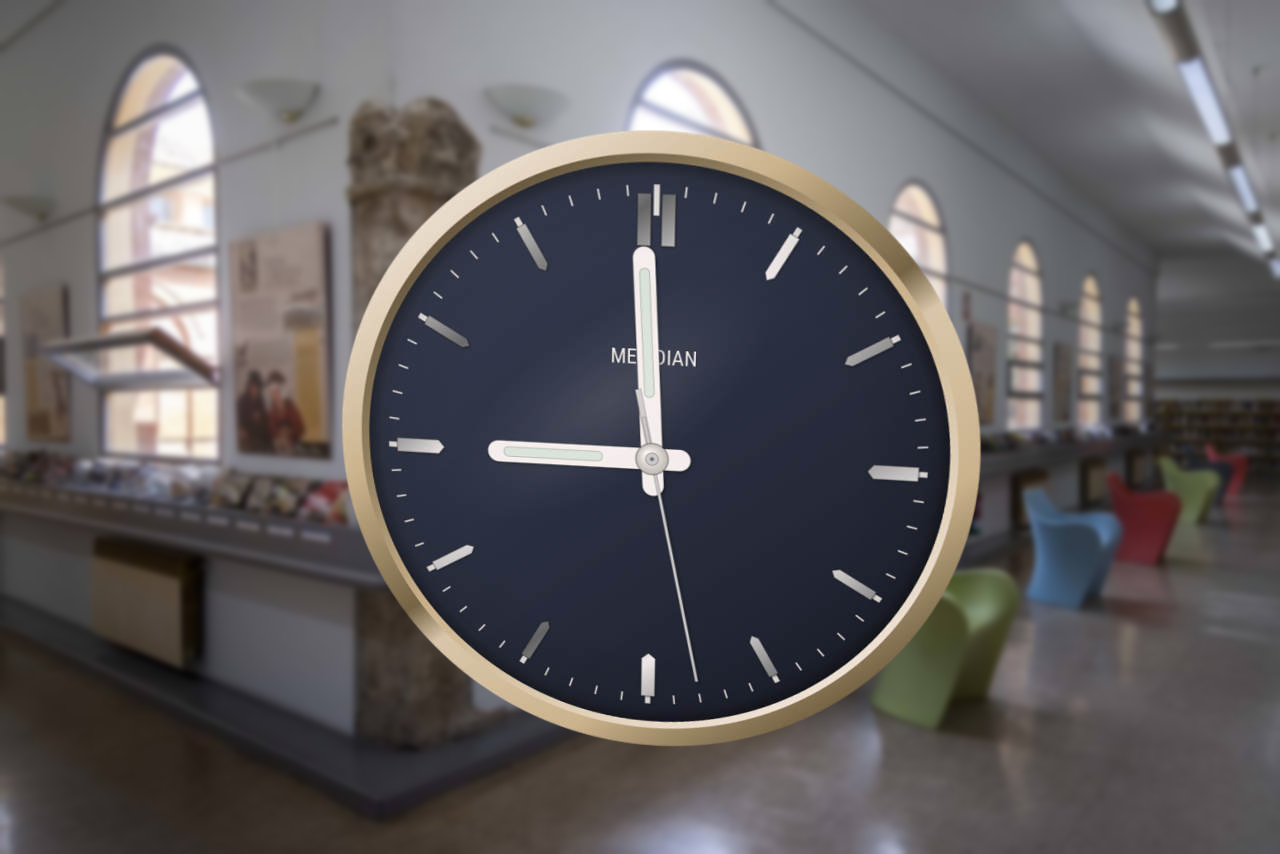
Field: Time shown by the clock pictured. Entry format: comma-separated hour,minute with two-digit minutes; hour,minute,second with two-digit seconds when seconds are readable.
8,59,28
